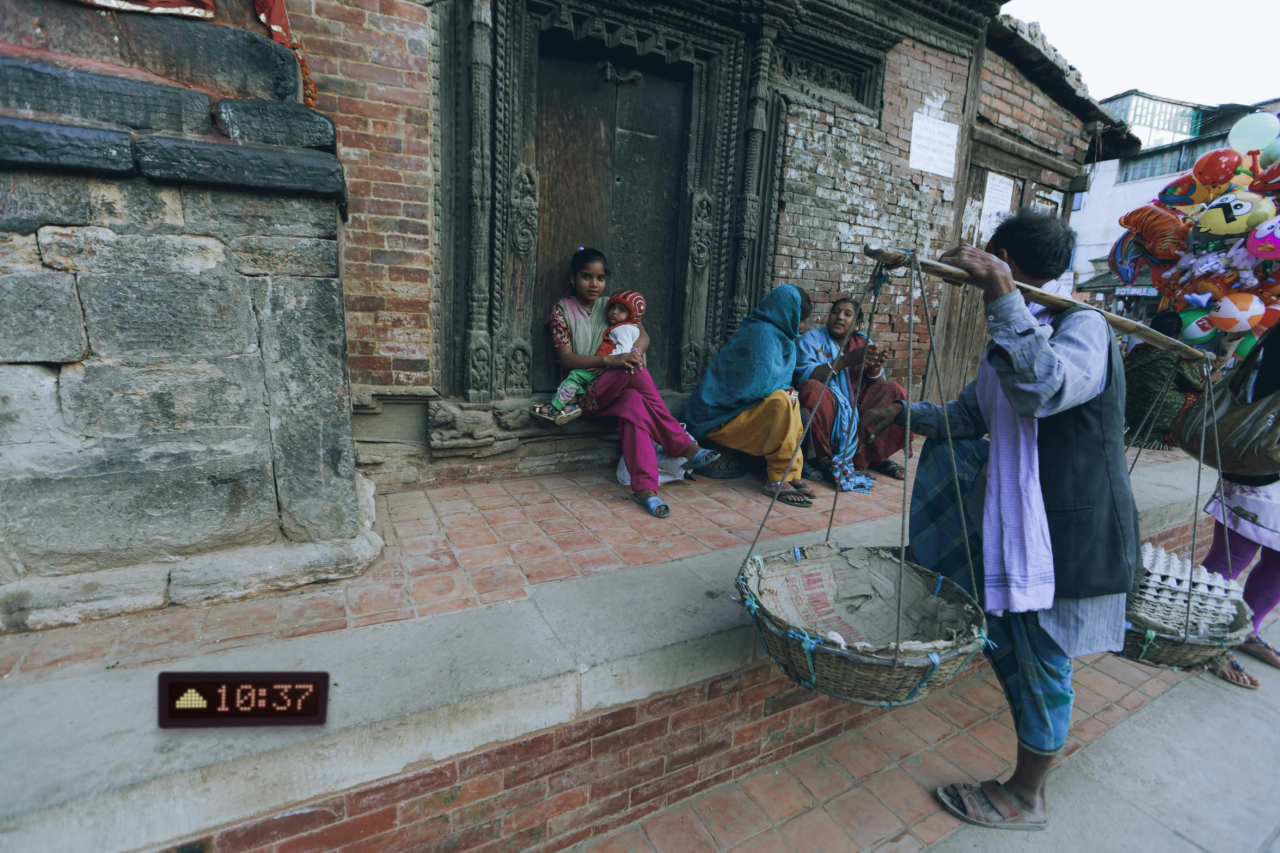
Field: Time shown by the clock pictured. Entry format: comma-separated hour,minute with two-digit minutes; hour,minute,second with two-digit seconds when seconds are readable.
10,37
